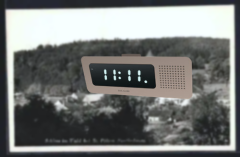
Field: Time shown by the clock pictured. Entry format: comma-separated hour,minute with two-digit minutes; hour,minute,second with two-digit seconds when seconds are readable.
11,11
